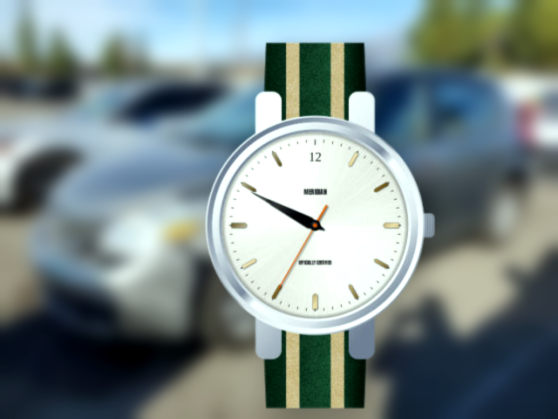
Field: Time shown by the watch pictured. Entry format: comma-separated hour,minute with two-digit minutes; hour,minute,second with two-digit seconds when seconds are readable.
9,49,35
